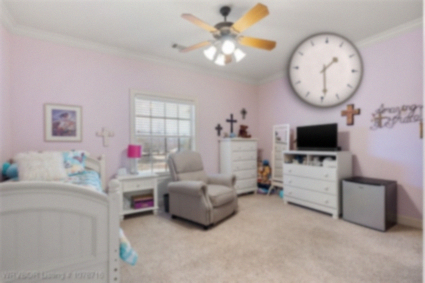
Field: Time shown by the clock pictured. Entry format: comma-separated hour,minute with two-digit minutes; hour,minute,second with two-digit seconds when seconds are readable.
1,29
